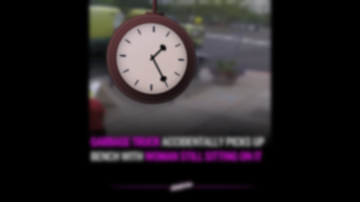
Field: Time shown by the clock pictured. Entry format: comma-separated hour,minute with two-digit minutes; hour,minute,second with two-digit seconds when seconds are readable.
1,25
